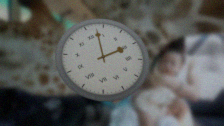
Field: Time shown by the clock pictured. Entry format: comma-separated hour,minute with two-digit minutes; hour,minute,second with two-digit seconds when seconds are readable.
3,03
